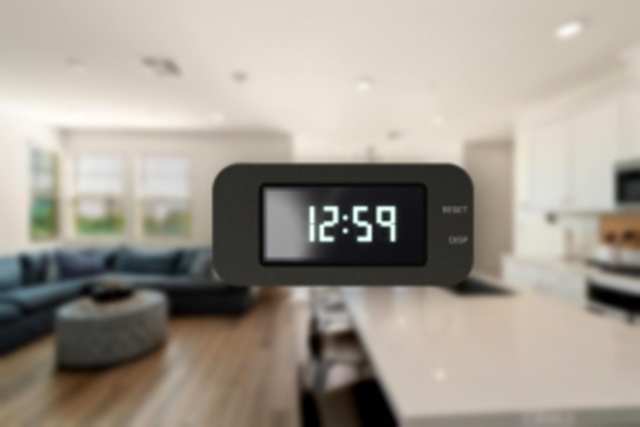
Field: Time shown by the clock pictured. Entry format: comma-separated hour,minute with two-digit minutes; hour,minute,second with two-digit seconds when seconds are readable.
12,59
